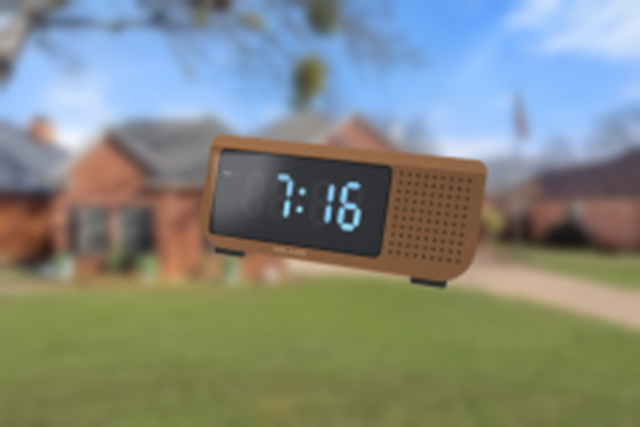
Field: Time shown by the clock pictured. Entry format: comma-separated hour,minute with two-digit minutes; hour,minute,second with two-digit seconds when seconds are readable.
7,16
